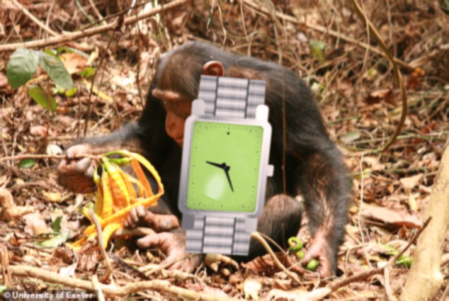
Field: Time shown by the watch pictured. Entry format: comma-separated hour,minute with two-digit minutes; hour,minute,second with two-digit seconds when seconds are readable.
9,26
